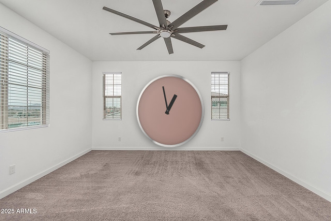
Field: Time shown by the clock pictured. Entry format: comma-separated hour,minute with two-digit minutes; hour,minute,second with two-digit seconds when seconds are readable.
12,58
